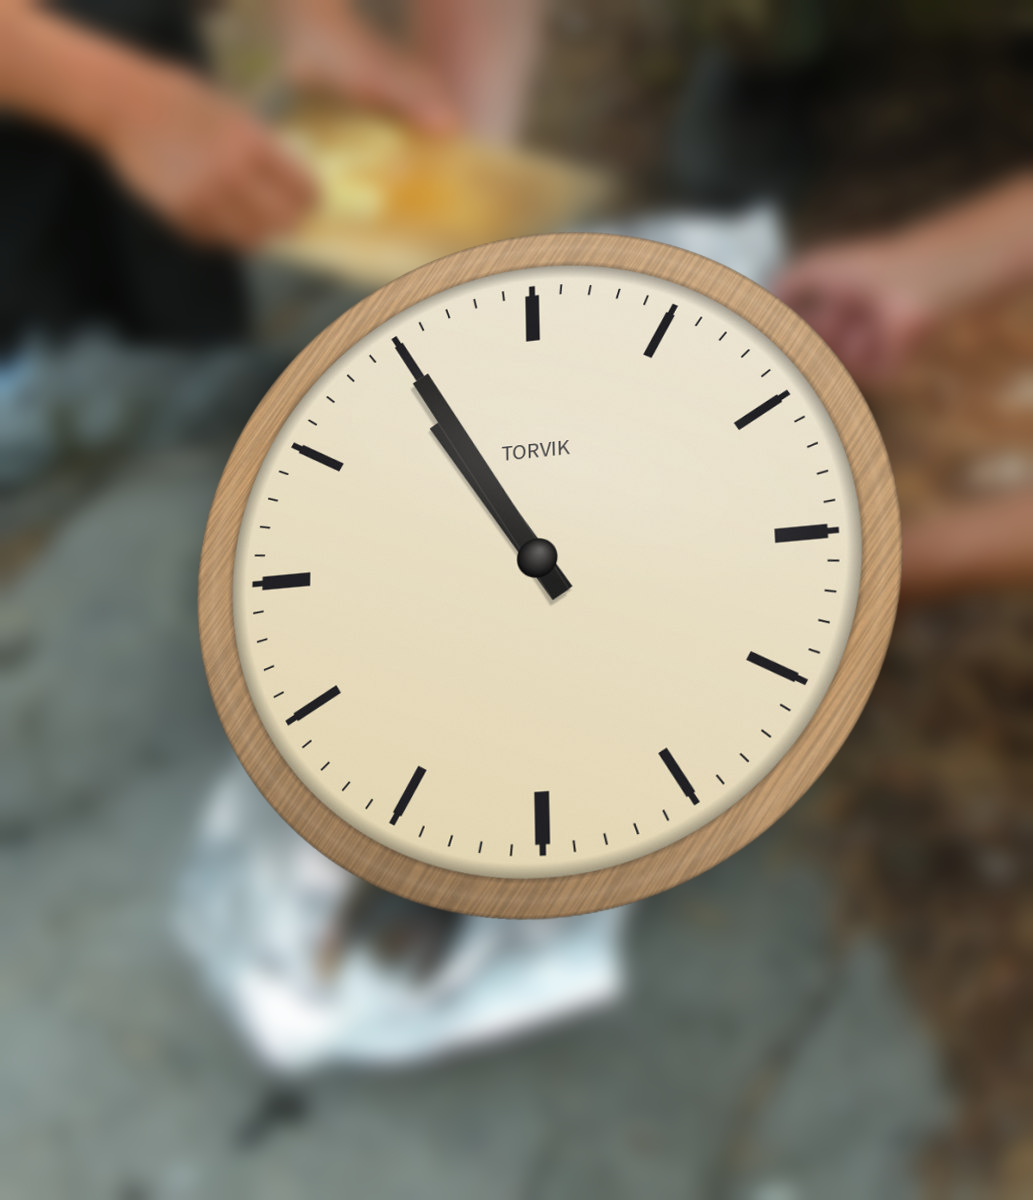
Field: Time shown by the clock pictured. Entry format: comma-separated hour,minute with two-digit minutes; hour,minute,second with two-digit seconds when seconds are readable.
10,55
